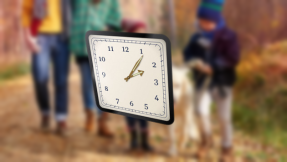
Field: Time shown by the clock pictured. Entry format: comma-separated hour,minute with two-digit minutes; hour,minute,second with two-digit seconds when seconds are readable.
2,06
